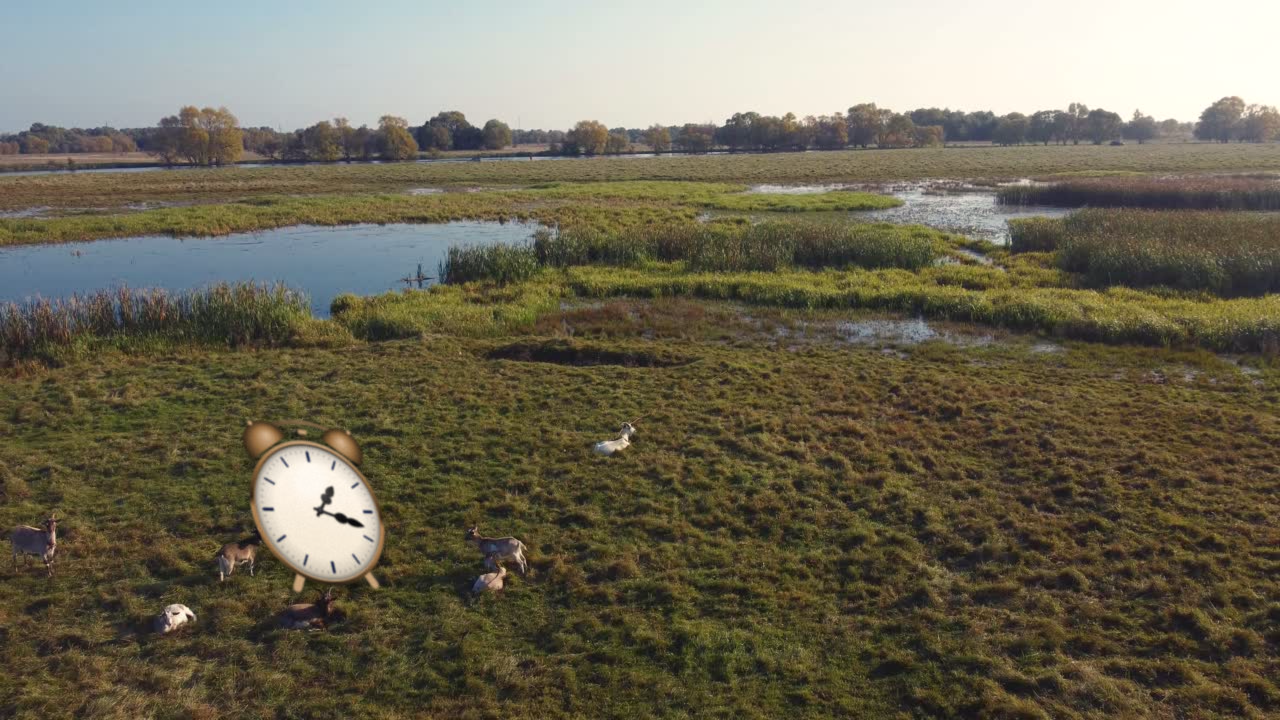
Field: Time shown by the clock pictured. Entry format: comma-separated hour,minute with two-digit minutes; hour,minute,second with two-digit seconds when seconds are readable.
1,18
